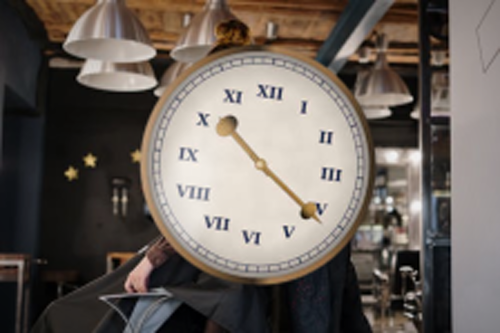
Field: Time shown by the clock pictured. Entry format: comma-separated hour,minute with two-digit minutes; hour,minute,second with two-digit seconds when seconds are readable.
10,21
